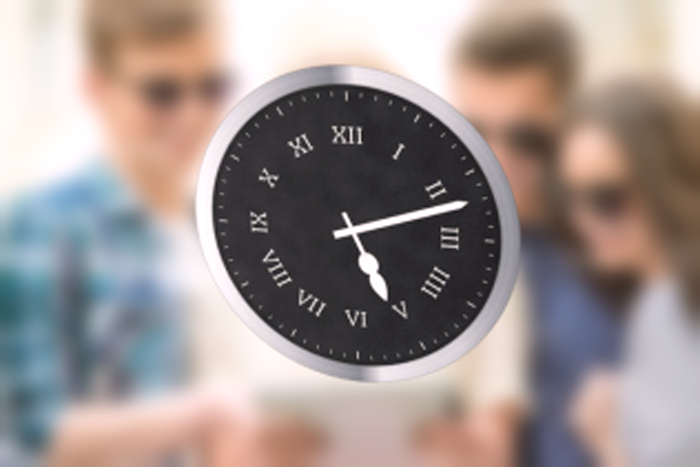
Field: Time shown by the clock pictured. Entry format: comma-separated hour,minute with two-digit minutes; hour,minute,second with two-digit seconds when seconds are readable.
5,12
